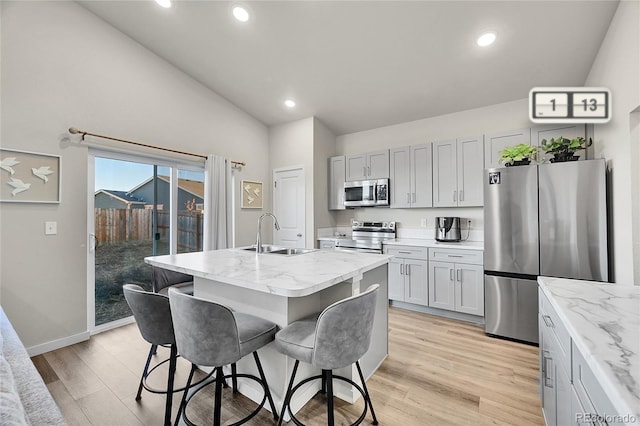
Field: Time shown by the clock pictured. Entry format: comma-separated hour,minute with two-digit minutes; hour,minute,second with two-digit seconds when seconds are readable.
1,13
